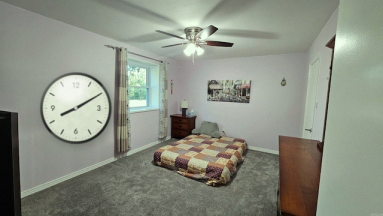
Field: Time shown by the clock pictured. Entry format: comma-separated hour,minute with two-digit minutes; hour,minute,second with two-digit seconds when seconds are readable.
8,10
